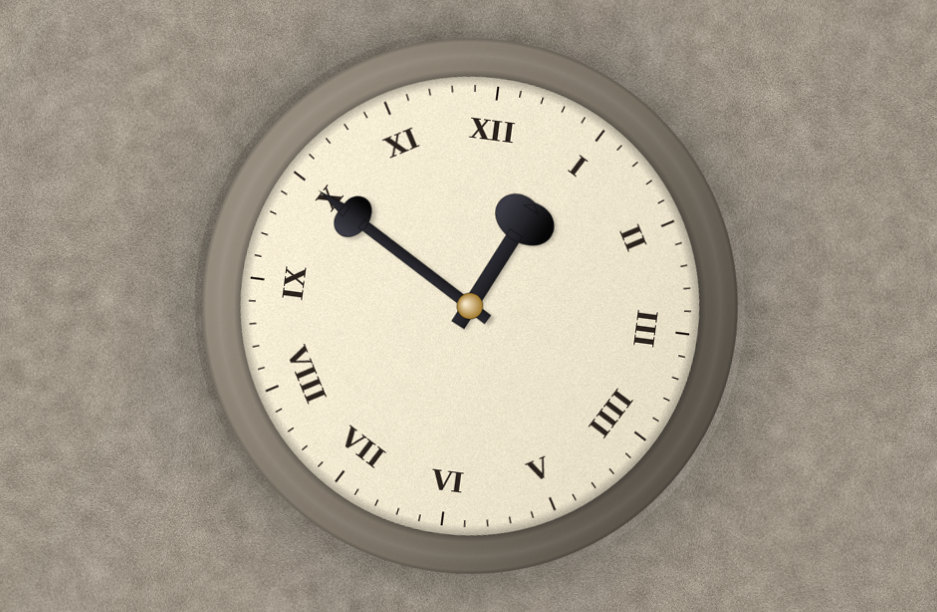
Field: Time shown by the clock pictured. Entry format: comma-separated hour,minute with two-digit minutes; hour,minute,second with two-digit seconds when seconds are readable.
12,50
